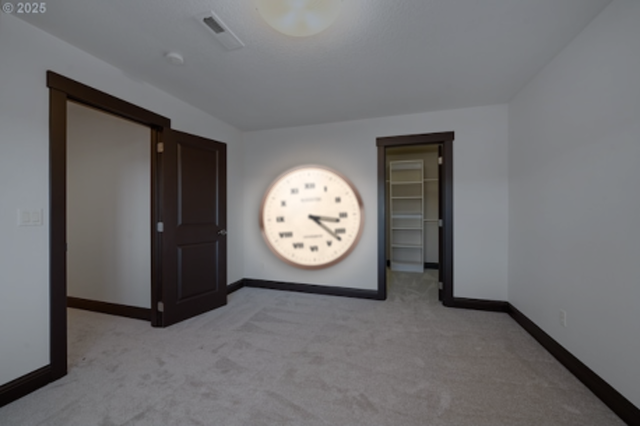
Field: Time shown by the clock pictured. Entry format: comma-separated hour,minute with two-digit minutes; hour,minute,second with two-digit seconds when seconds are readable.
3,22
